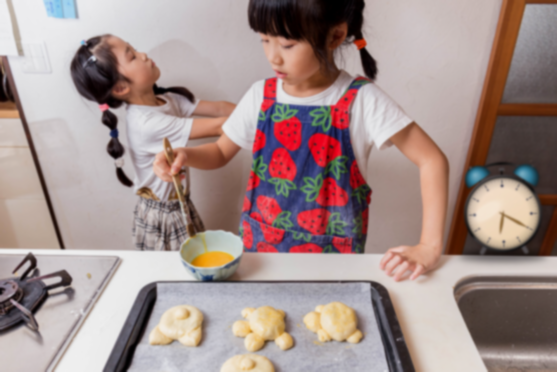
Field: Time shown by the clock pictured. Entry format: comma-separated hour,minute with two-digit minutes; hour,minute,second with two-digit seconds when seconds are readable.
6,20
